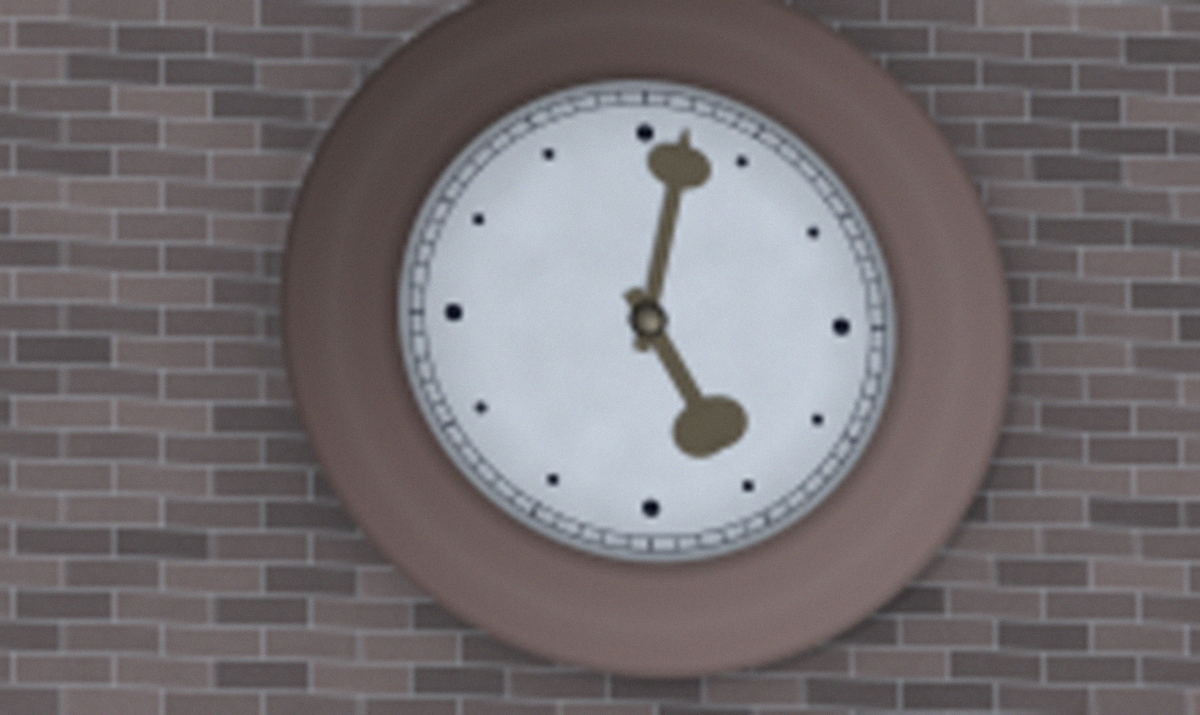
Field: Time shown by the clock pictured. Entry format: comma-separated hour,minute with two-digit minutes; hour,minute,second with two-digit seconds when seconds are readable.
5,02
